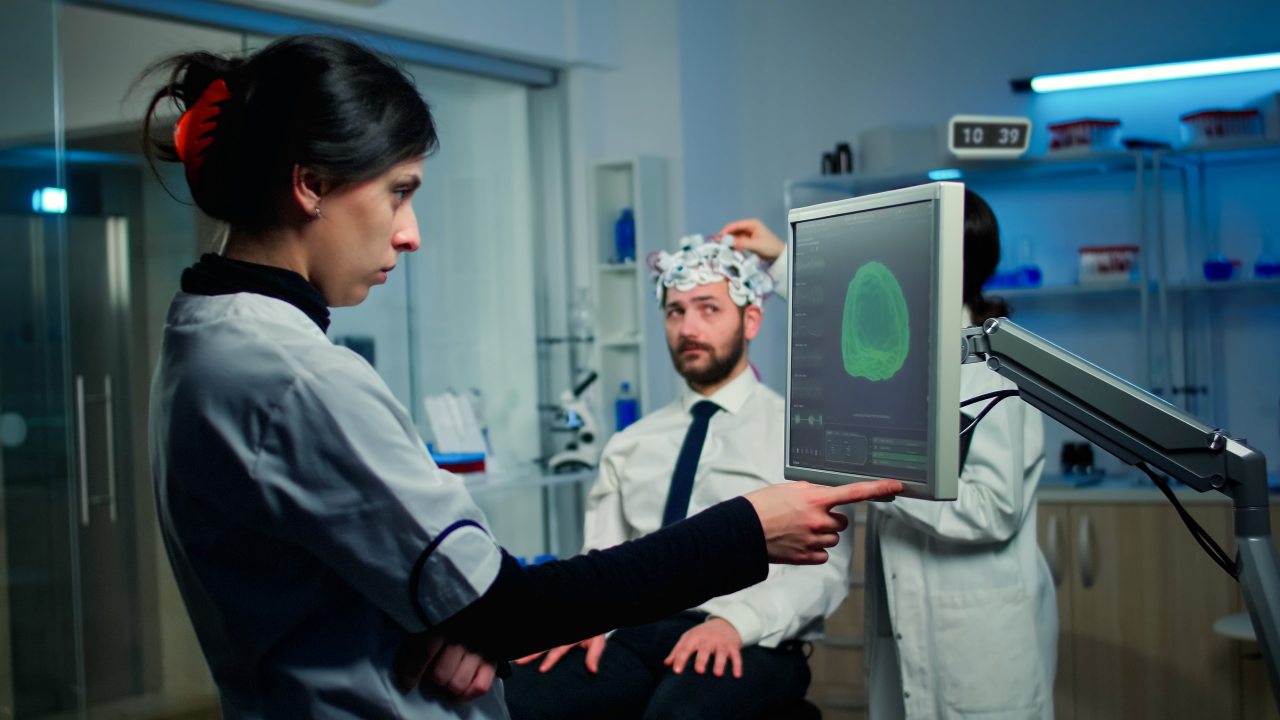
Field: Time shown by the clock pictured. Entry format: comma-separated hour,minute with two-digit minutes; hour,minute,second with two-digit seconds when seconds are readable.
10,39
